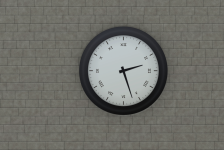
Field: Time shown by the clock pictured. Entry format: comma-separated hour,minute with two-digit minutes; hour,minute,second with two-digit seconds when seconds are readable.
2,27
